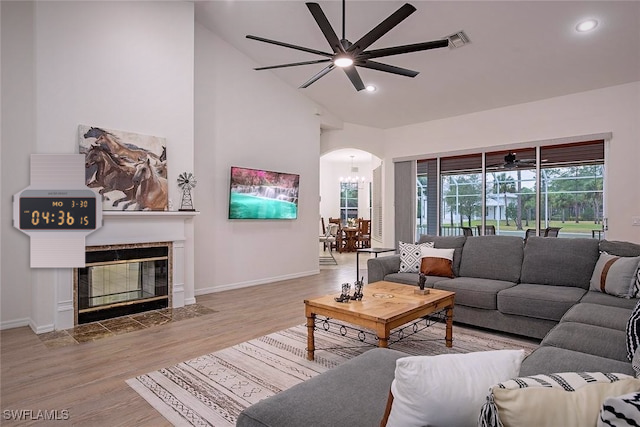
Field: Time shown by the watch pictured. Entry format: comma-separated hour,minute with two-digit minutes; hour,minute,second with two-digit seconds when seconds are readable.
4,36,15
